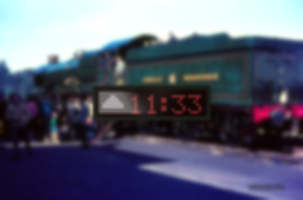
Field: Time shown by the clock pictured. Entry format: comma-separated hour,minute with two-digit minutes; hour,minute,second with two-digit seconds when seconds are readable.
11,33
